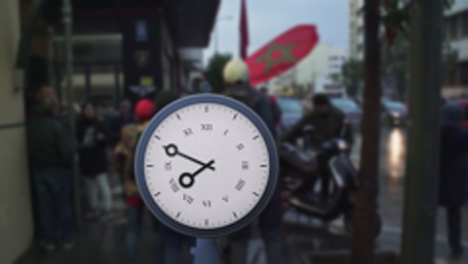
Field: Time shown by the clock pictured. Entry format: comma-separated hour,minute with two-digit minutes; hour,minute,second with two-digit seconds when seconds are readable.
7,49
